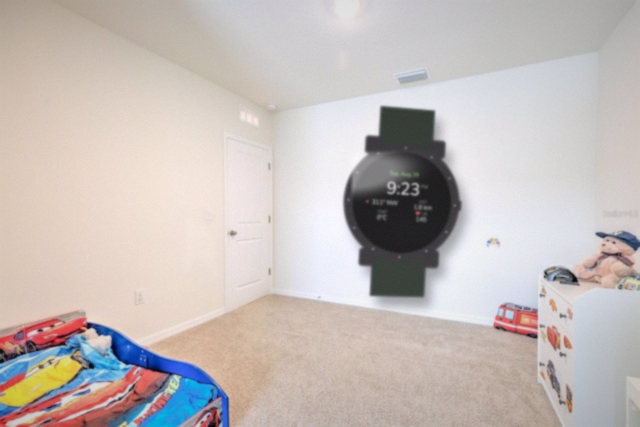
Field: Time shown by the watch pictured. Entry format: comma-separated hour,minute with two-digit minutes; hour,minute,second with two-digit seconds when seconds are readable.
9,23
